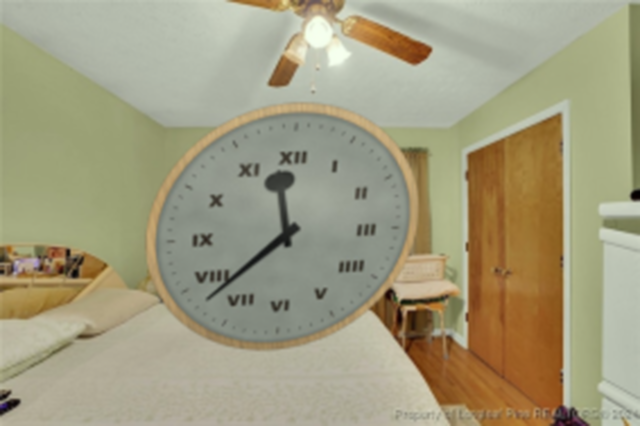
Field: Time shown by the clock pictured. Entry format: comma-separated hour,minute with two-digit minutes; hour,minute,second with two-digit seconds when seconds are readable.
11,38
